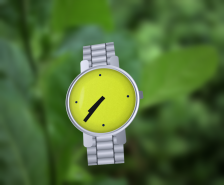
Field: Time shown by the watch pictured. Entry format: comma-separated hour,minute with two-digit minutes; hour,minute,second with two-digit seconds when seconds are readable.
7,37
